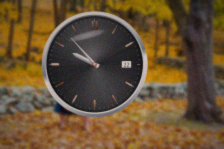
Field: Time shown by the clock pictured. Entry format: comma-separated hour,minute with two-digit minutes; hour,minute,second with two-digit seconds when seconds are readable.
9,53
